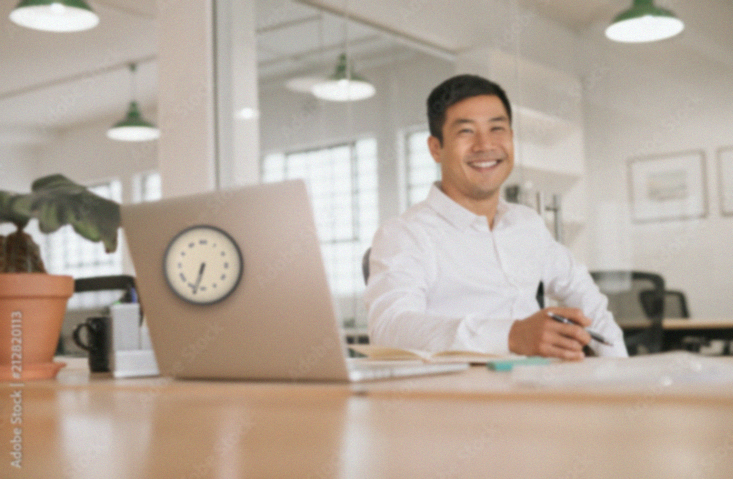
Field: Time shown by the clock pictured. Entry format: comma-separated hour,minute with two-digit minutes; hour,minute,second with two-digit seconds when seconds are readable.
6,33
